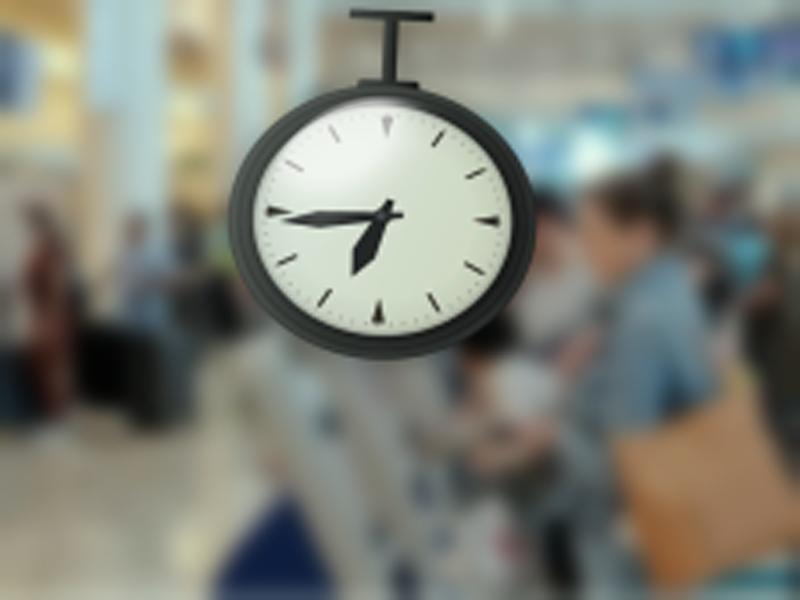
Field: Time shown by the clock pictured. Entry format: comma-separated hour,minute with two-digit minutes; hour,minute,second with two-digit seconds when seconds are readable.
6,44
